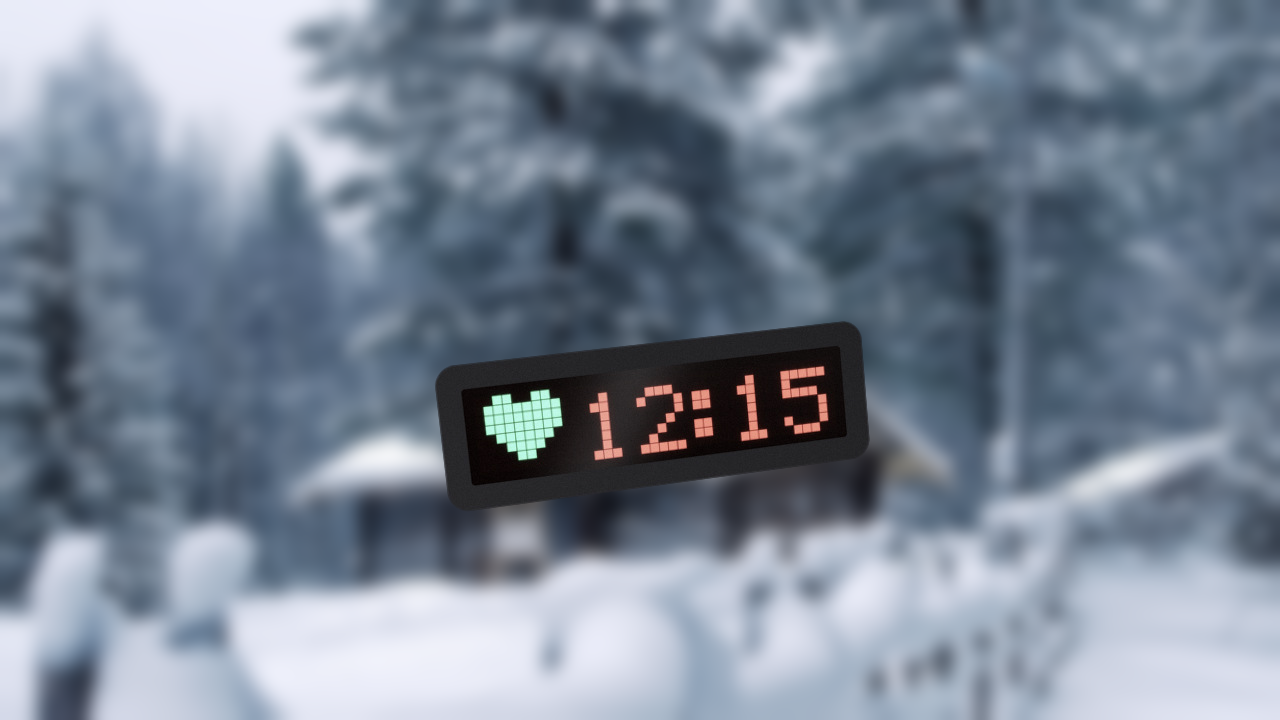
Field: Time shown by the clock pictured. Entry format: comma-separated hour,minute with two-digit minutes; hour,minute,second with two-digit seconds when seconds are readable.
12,15
